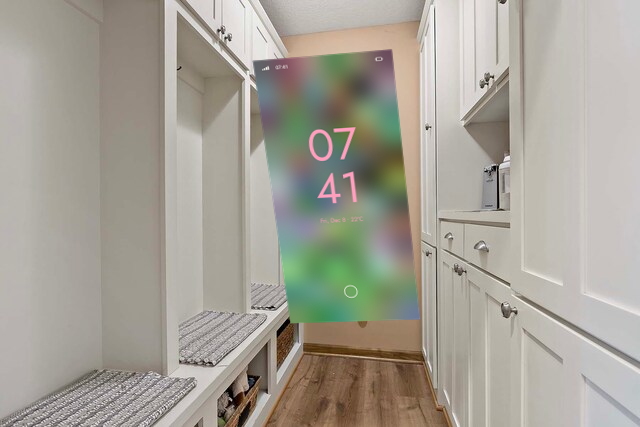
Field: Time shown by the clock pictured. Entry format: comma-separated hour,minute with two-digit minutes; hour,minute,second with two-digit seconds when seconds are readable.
7,41
